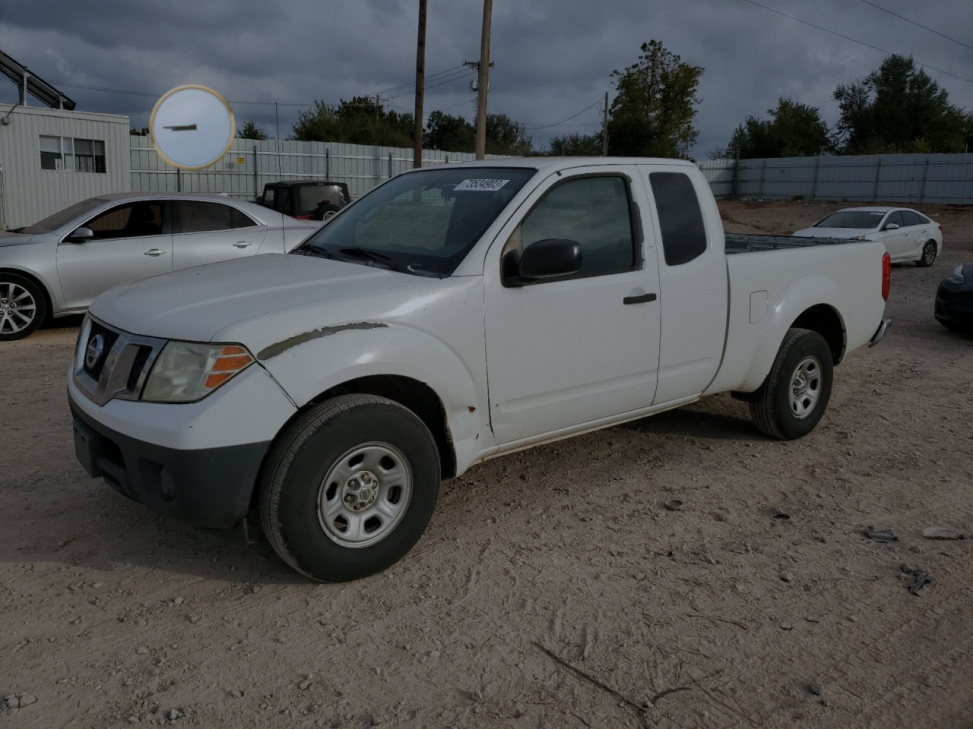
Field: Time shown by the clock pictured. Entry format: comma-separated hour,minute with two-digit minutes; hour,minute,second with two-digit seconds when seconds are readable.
8,45
